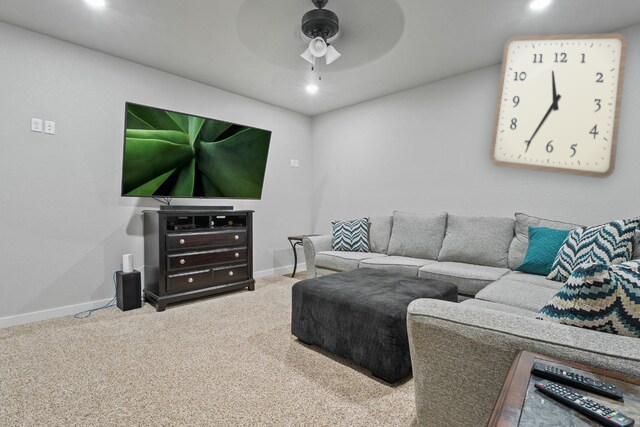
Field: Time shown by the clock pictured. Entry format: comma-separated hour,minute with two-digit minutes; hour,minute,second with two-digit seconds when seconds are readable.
11,35
